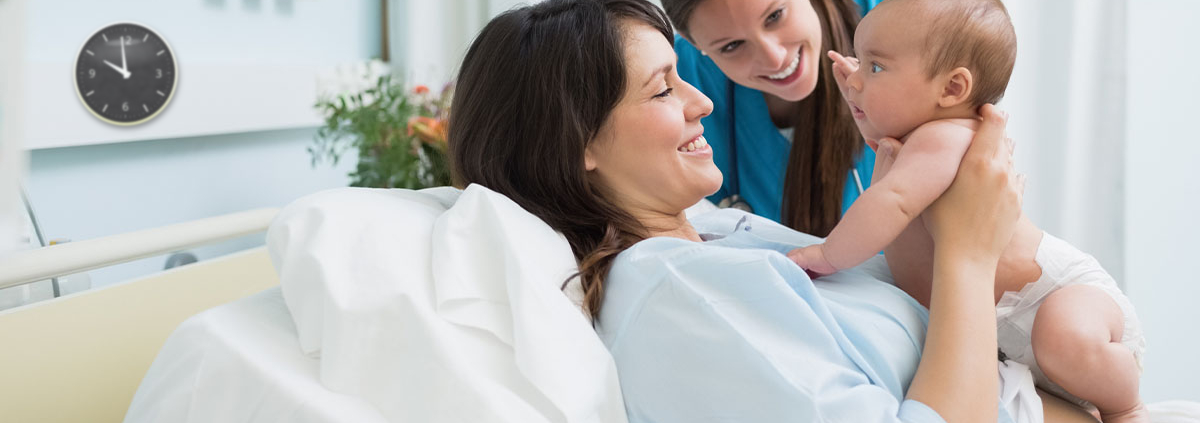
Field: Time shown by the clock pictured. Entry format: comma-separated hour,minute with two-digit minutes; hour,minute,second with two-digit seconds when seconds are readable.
9,59
